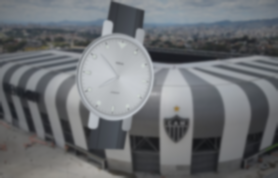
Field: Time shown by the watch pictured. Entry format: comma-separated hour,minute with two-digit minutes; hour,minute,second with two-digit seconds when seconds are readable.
7,52
